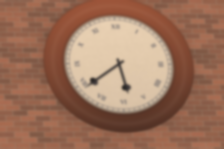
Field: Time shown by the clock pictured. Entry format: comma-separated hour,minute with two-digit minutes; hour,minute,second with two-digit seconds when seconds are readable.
5,39
